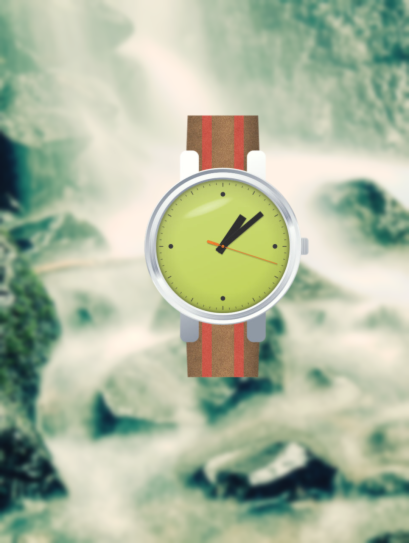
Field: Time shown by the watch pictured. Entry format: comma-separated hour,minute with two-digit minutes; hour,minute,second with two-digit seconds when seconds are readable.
1,08,18
